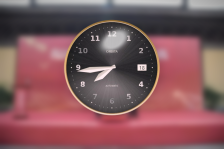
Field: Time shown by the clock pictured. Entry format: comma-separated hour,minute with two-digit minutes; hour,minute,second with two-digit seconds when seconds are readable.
7,44
